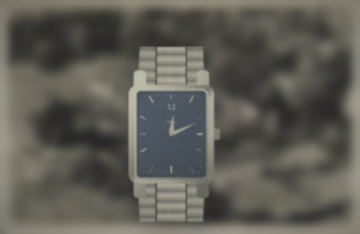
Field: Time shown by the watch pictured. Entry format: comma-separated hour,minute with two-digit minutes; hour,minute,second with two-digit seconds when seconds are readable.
12,11
